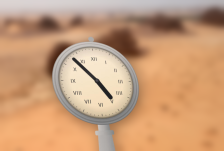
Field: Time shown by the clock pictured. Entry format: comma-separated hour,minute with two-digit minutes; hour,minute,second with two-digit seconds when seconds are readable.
4,53
